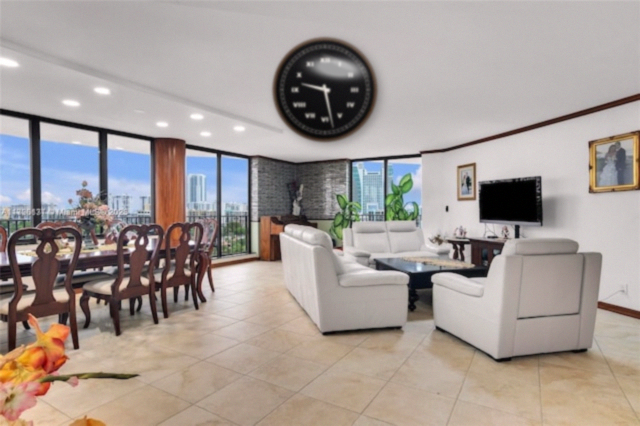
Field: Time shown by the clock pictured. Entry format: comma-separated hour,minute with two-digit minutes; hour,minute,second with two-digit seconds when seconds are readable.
9,28
